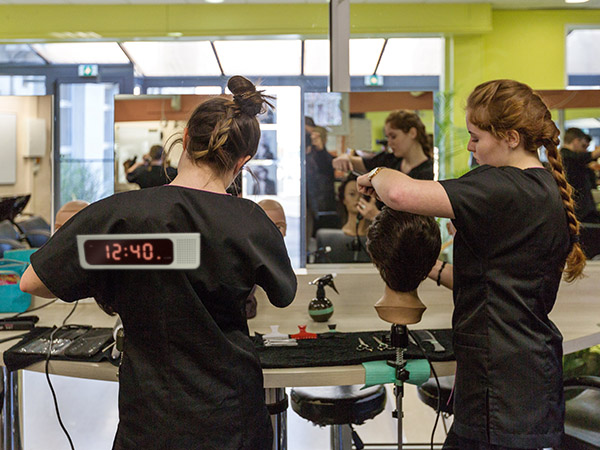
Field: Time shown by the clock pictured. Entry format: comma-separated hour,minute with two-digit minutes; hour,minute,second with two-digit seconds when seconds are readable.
12,40
